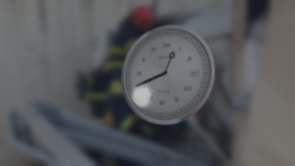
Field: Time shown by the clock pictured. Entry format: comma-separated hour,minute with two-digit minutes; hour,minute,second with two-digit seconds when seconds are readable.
12,41
